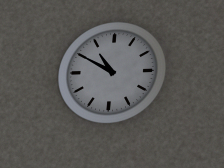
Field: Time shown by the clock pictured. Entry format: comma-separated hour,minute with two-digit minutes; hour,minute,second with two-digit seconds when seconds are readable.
10,50
